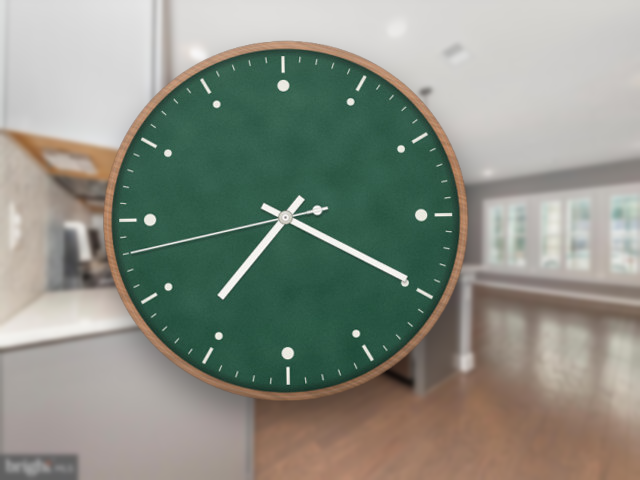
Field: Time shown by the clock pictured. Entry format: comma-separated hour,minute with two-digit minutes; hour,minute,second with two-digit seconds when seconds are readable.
7,19,43
